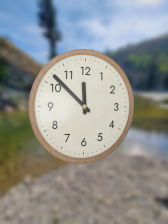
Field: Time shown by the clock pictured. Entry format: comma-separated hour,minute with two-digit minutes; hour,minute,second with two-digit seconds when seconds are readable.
11,52
